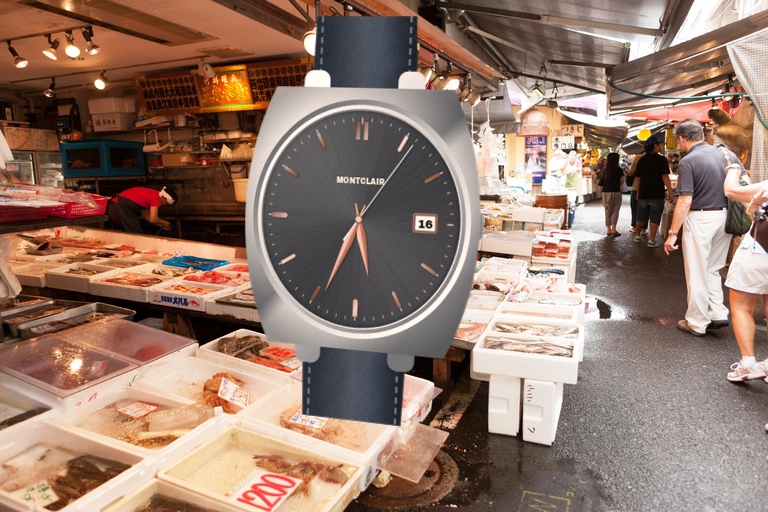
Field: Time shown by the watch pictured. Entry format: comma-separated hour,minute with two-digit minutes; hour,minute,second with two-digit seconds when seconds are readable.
5,34,06
